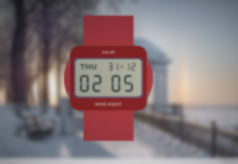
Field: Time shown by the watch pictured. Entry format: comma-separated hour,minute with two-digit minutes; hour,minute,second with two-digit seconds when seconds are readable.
2,05
